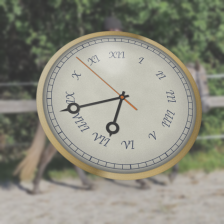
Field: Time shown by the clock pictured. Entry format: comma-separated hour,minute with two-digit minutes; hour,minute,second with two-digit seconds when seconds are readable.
6,42,53
